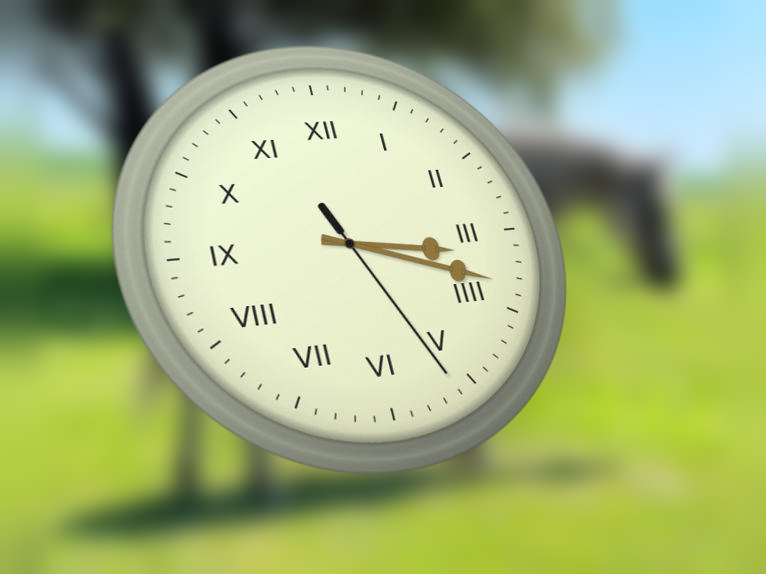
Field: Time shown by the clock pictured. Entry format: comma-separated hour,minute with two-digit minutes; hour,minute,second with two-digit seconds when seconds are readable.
3,18,26
